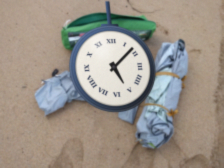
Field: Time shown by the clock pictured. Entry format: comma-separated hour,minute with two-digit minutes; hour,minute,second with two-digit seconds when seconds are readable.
5,08
